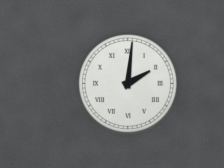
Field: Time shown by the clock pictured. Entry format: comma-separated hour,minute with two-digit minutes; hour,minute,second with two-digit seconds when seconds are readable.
2,01
